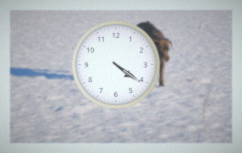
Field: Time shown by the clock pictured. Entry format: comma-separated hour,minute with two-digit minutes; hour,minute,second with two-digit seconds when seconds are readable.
4,21
